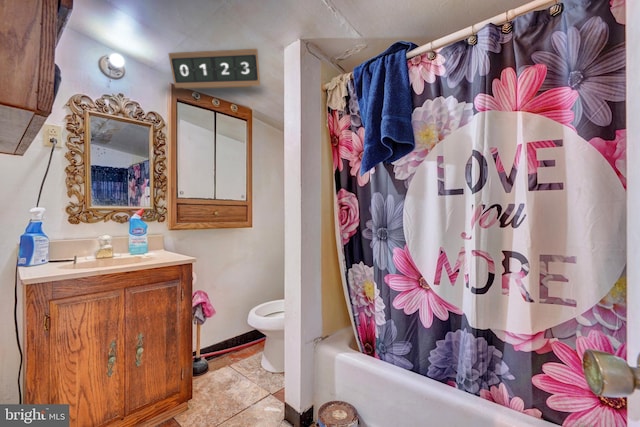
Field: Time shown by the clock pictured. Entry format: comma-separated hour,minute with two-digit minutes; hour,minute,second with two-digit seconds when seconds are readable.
1,23
